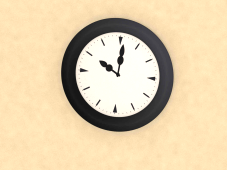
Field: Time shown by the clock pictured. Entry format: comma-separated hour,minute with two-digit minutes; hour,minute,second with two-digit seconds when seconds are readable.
10,01
